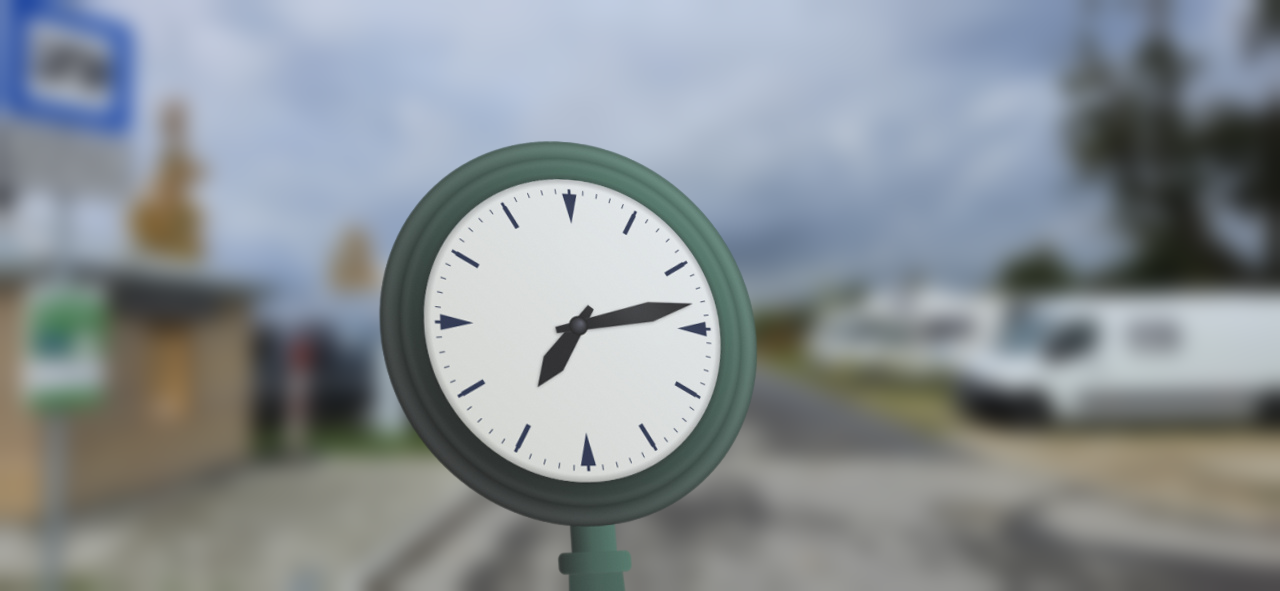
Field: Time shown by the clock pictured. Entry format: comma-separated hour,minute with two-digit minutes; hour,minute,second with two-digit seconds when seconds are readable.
7,13
